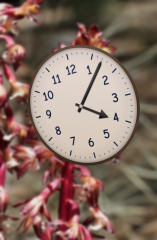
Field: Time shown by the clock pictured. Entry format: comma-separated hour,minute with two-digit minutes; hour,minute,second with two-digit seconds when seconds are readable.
4,07
